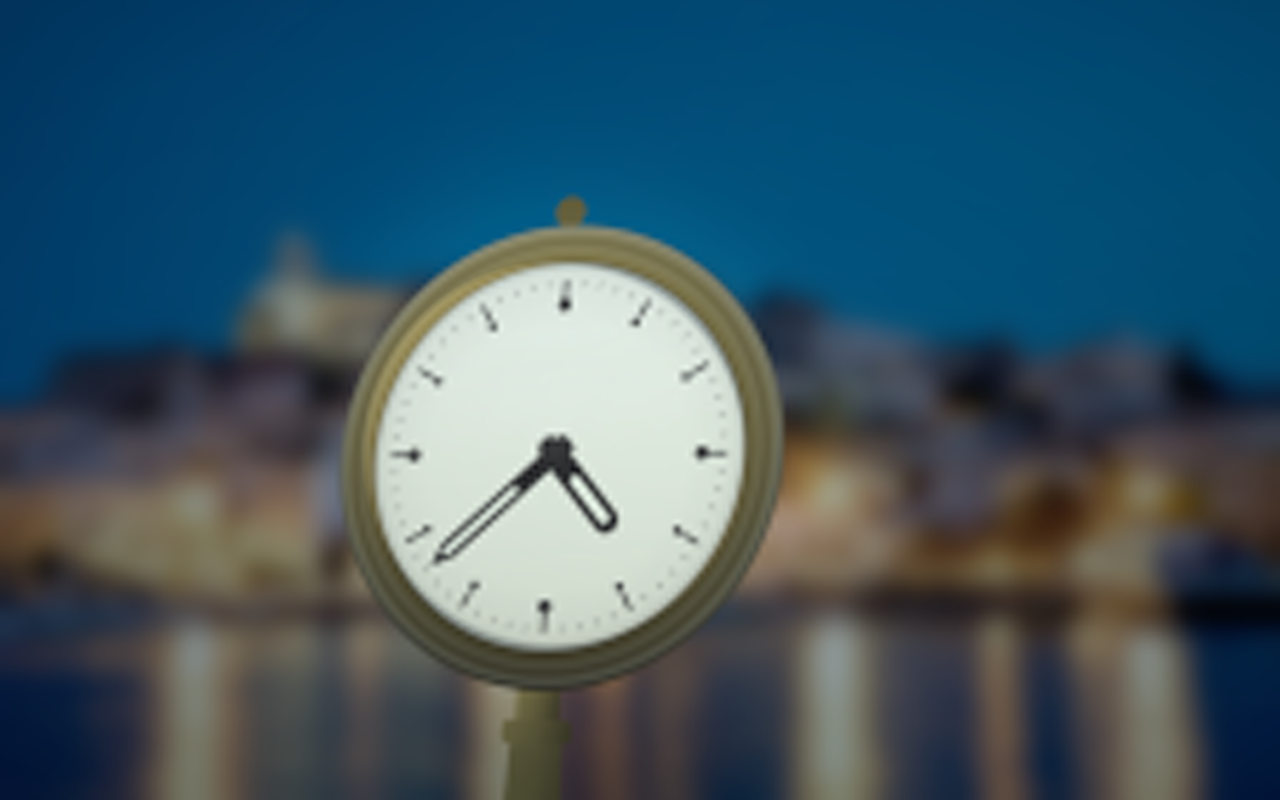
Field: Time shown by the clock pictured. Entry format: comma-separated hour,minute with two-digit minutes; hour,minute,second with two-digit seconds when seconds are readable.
4,38
